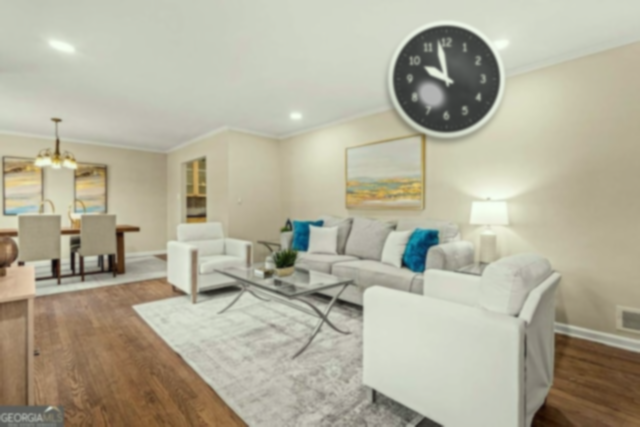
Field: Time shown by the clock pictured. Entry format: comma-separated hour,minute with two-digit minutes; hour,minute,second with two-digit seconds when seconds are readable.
9,58
